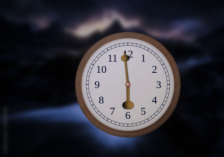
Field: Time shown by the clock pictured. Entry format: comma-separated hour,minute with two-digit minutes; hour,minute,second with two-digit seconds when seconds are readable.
5,59
